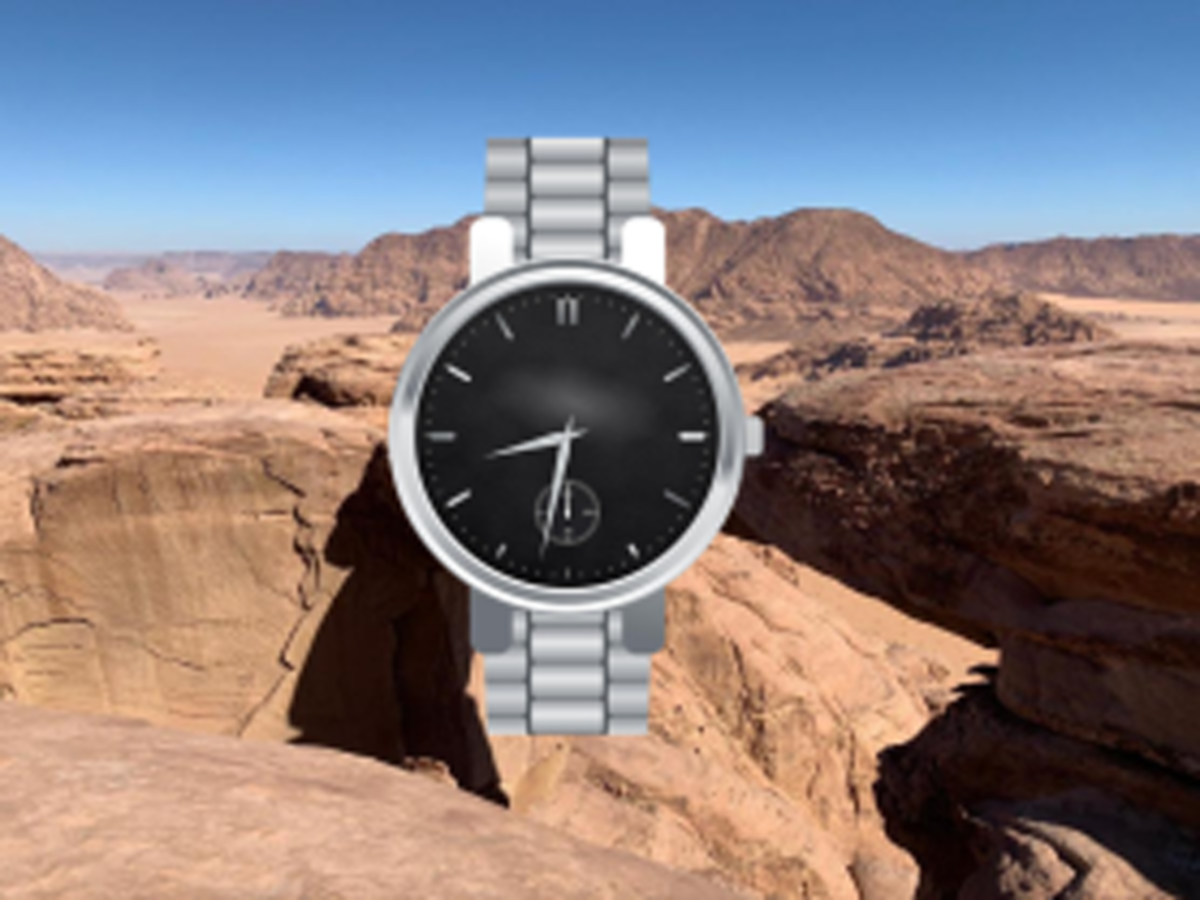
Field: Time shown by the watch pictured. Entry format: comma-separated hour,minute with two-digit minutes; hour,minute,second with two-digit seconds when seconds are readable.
8,32
